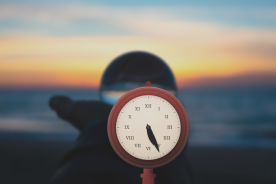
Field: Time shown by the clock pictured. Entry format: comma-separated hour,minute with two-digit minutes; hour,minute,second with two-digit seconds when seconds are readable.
5,26
